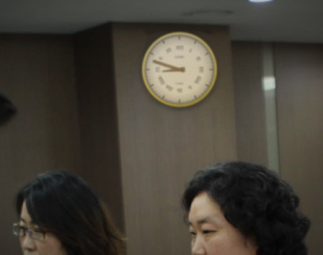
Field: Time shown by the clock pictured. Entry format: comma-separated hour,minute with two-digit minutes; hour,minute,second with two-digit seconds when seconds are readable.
8,48
